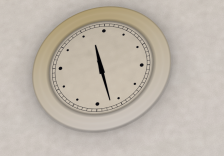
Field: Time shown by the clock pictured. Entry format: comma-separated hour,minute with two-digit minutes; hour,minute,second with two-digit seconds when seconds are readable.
11,27
